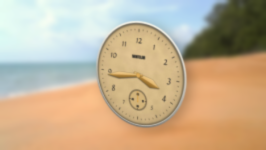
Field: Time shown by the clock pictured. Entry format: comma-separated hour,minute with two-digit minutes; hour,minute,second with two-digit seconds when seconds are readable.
3,44
